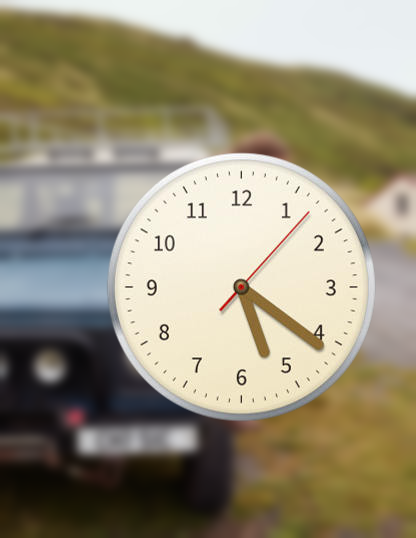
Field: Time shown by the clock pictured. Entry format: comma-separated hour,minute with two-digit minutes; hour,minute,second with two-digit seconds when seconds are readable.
5,21,07
